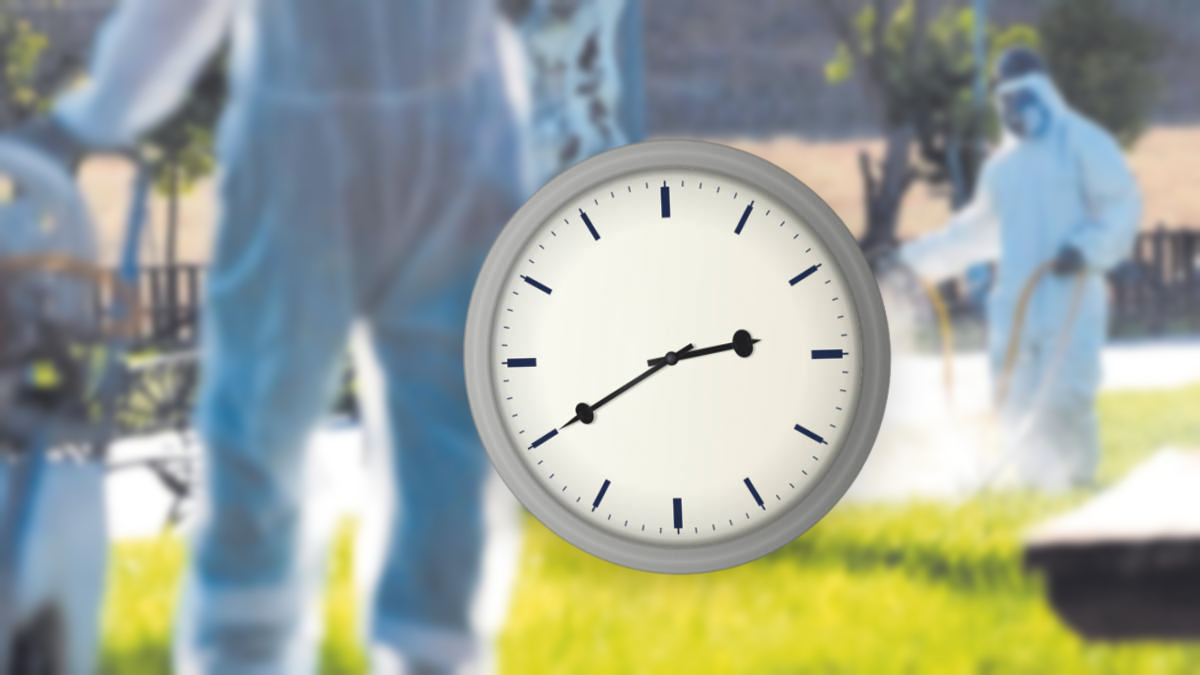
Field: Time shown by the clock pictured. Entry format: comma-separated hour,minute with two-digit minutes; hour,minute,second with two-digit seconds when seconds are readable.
2,40
